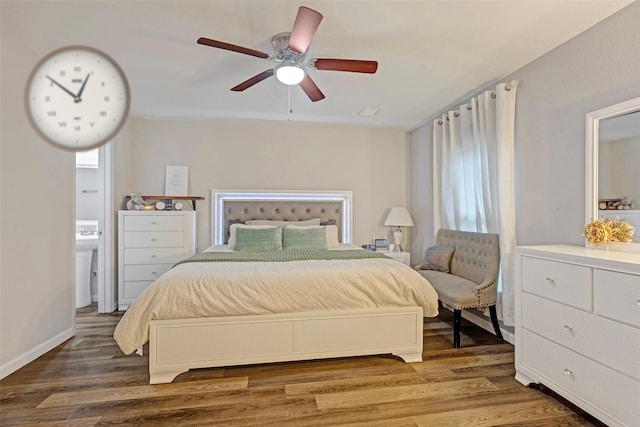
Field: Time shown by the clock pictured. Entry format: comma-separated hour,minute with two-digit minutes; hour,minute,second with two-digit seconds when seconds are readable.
12,51
